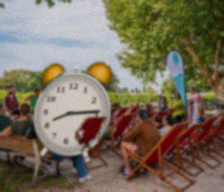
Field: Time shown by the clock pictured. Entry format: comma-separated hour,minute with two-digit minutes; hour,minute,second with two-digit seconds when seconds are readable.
8,14
